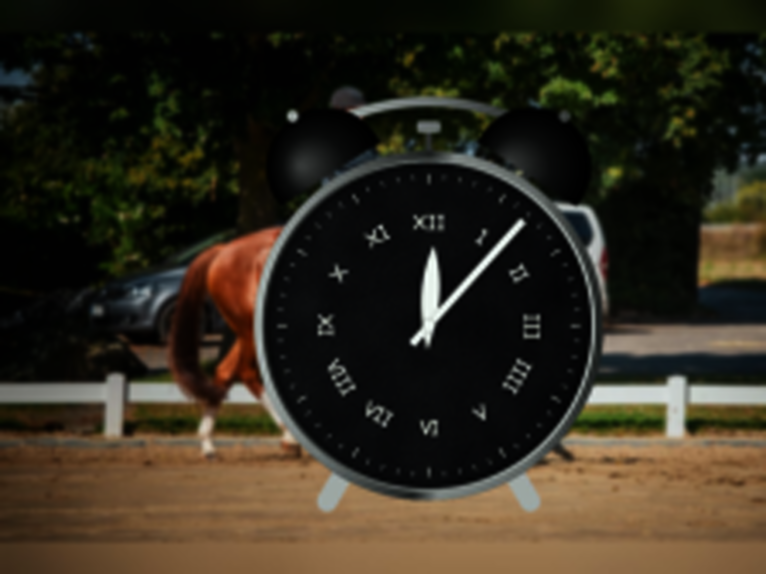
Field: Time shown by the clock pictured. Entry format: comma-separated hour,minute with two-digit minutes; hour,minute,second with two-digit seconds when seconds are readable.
12,07
